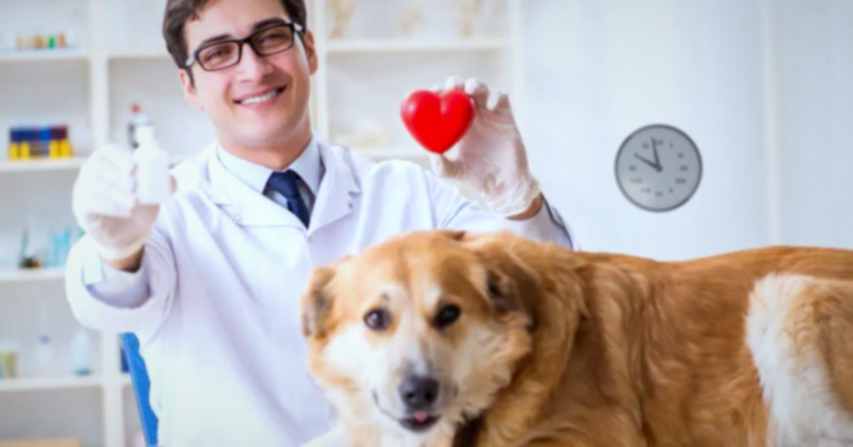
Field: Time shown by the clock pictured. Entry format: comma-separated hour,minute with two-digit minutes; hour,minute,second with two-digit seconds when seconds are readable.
9,58
